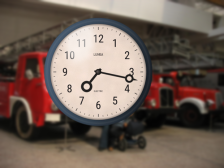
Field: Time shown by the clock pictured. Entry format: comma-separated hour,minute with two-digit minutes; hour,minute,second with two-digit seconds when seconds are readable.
7,17
